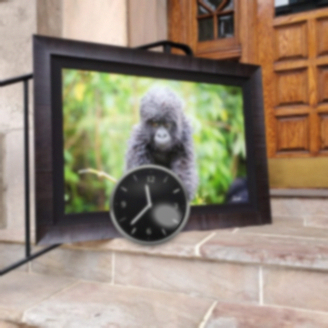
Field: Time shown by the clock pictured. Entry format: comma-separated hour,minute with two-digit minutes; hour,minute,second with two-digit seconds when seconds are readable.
11,37
